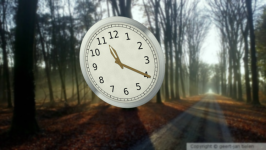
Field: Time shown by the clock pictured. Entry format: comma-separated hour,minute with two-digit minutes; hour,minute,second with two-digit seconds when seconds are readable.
11,20
